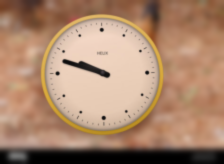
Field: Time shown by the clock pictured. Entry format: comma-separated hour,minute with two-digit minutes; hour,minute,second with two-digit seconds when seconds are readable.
9,48
